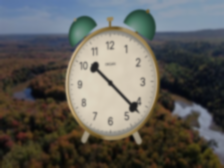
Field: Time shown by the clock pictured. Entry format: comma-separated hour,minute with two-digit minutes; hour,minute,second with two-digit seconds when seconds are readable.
10,22
